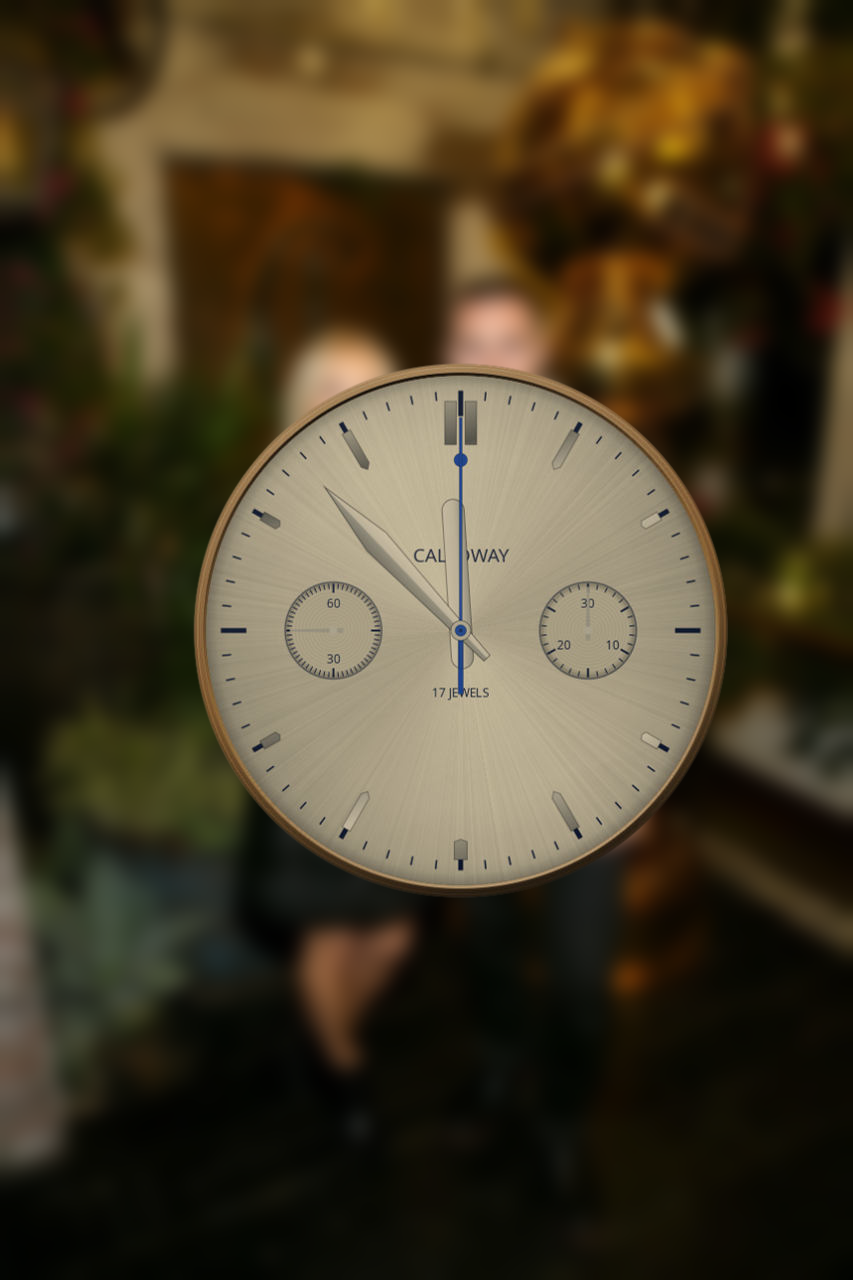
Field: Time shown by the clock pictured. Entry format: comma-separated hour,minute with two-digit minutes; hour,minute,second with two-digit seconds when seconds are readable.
11,52,45
